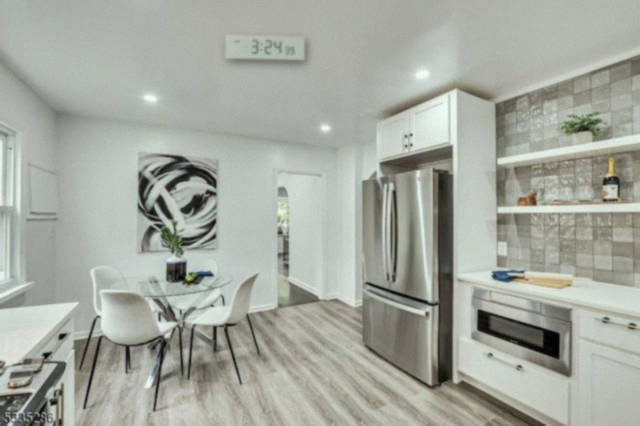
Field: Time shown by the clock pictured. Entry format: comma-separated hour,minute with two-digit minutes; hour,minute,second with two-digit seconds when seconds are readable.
3,24
